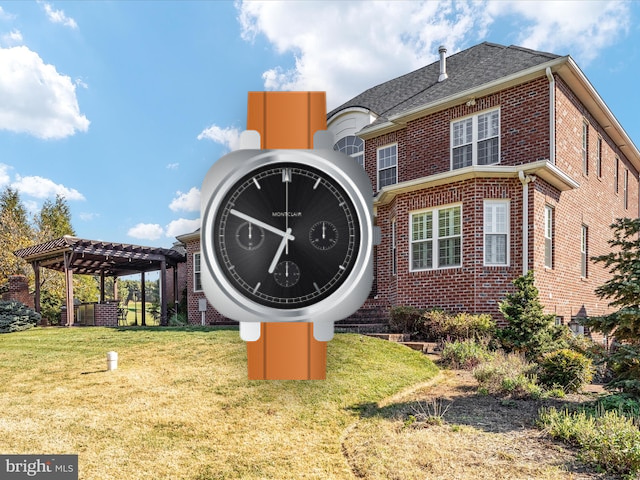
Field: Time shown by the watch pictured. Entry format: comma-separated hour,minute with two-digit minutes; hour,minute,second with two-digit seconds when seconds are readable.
6,49
